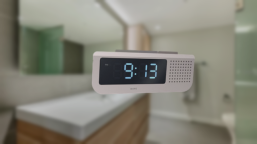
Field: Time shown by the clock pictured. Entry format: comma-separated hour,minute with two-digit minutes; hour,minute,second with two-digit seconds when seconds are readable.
9,13
